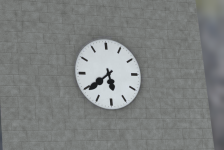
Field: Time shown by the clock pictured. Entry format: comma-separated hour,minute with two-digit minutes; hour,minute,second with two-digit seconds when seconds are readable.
5,39
